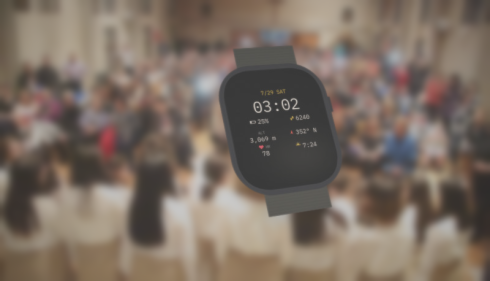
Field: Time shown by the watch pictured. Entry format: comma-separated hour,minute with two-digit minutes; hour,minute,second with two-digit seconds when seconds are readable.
3,02
